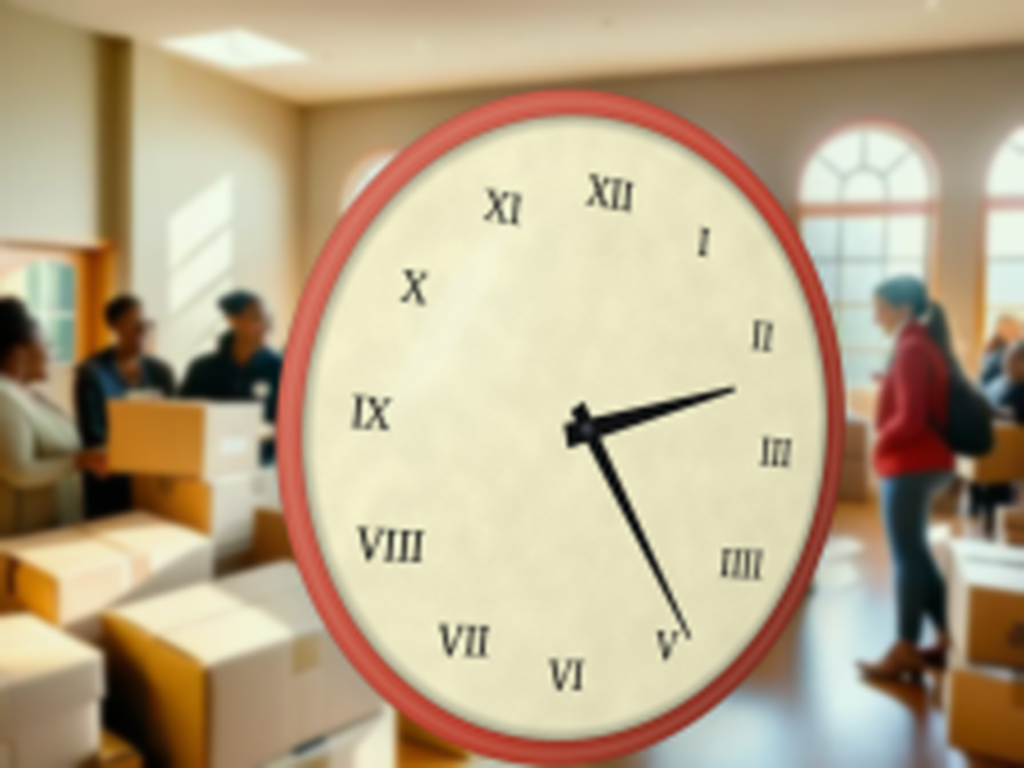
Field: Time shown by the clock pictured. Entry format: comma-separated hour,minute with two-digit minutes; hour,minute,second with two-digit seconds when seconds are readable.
2,24
